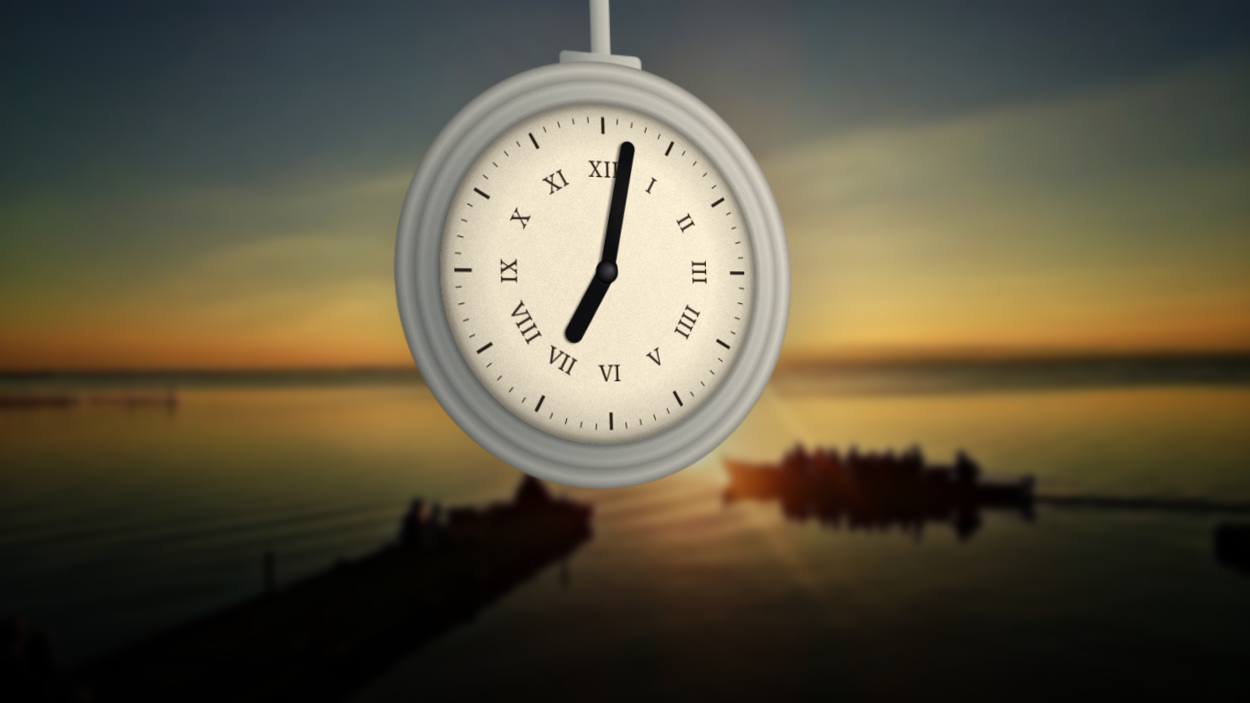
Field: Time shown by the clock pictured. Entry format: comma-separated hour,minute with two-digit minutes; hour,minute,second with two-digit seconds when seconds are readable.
7,02
